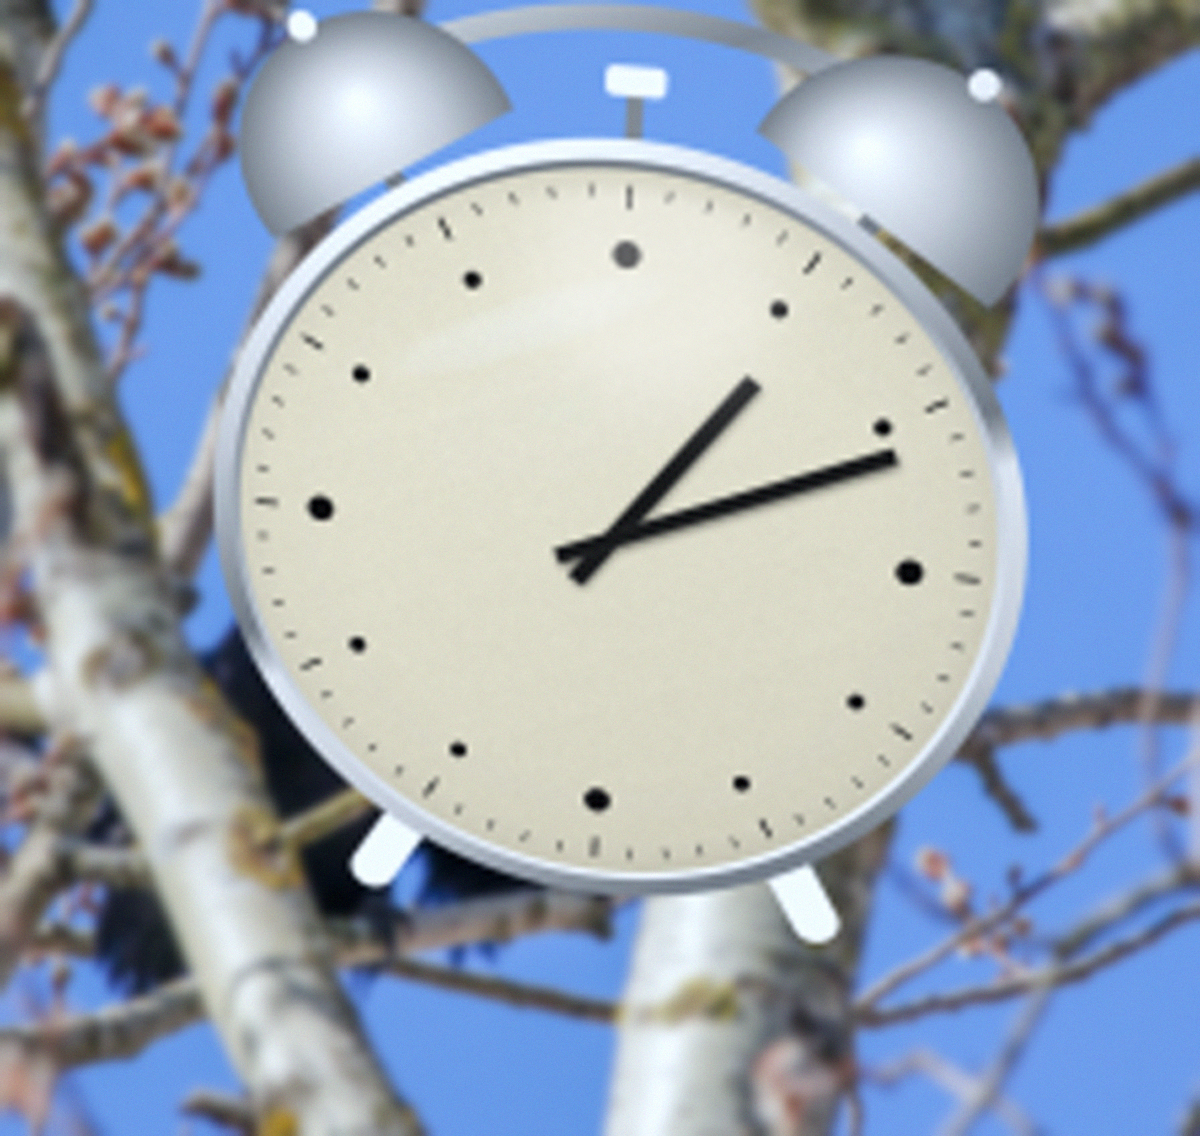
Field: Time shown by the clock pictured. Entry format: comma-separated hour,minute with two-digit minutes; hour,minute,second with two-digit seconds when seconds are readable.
1,11
